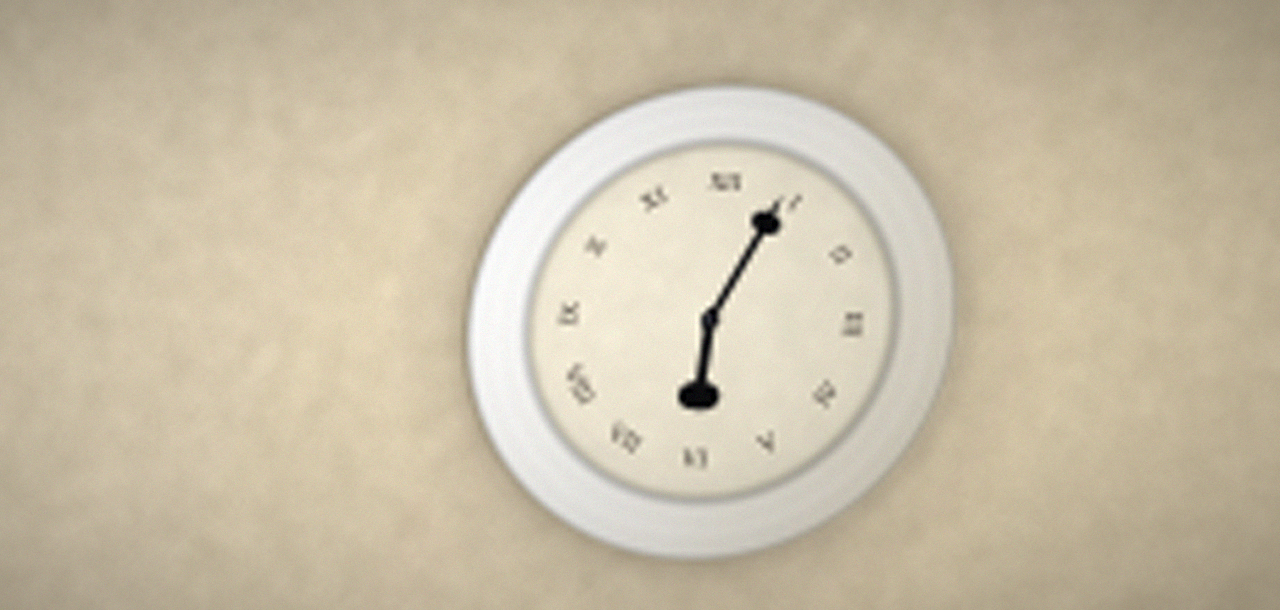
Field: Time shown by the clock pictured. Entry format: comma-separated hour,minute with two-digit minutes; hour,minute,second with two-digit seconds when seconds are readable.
6,04
